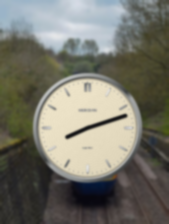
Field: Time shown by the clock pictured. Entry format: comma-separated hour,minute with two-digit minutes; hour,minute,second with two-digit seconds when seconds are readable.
8,12
